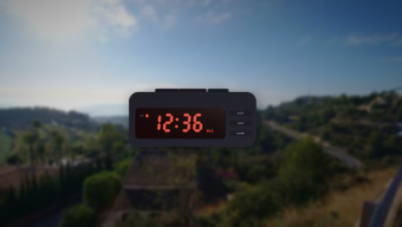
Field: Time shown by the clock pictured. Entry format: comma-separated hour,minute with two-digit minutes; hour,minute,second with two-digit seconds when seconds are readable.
12,36
